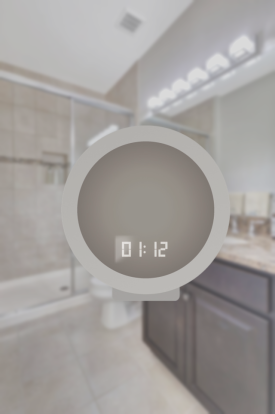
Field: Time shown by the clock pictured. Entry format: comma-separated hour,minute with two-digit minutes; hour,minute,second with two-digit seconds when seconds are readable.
1,12
